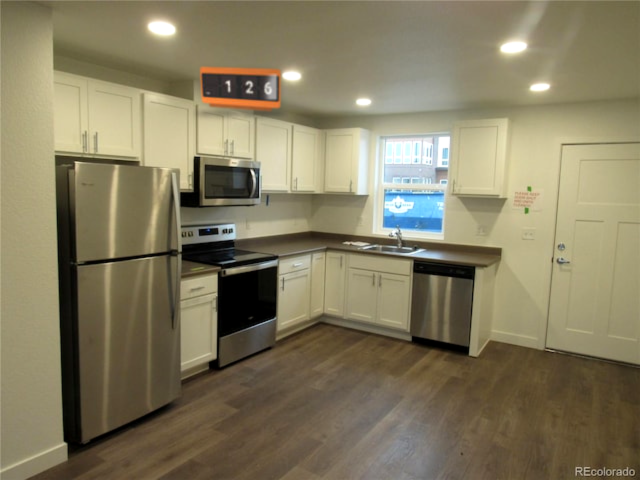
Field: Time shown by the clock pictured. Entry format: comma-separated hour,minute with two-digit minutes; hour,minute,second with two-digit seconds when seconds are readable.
1,26
